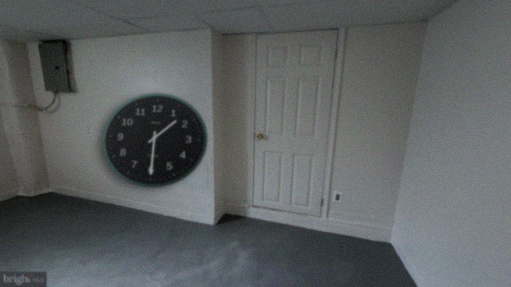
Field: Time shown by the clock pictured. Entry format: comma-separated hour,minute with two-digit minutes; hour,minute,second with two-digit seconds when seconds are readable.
1,30
